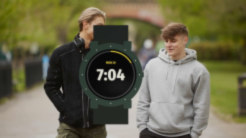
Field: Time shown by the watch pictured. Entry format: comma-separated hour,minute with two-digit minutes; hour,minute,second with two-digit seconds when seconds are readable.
7,04
